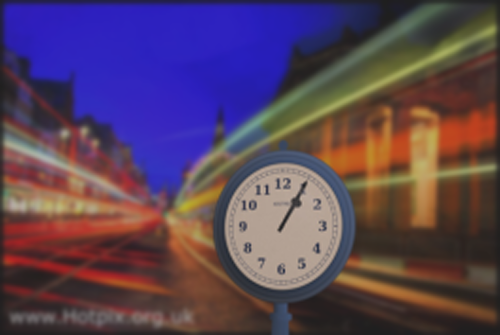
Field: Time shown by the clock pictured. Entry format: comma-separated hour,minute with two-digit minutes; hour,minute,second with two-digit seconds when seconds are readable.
1,05
